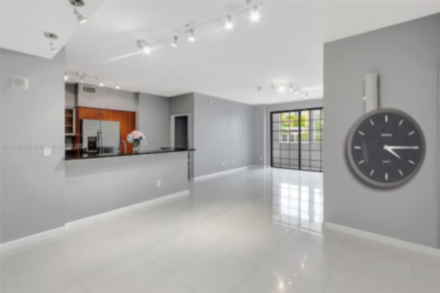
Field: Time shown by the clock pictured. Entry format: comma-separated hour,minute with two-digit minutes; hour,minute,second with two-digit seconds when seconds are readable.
4,15
